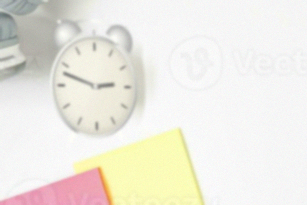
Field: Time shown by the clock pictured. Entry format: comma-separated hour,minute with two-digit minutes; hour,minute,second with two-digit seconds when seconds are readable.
2,48
